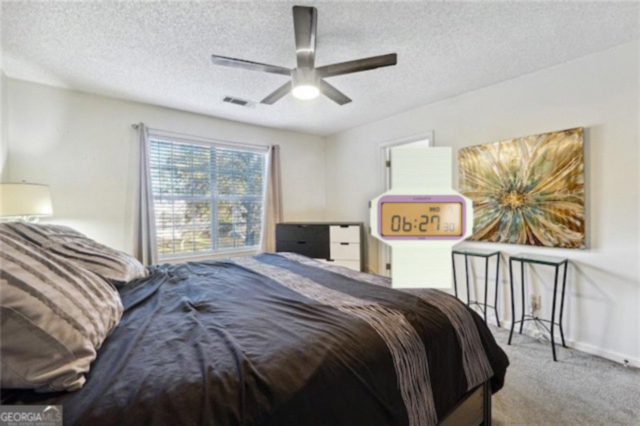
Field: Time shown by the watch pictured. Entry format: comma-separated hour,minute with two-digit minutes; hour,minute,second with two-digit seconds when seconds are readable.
6,27
